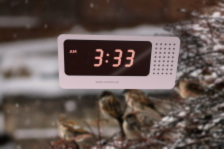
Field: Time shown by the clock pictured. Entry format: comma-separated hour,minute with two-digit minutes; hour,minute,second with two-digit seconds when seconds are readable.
3,33
